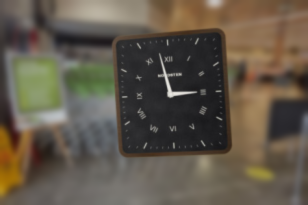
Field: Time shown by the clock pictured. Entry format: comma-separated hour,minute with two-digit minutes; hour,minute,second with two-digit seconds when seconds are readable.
2,58
